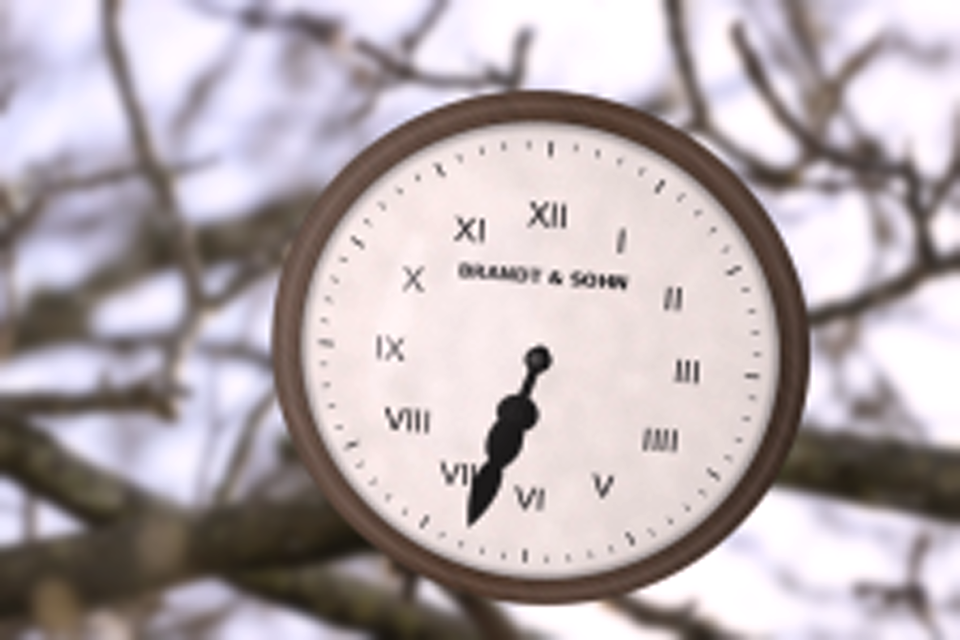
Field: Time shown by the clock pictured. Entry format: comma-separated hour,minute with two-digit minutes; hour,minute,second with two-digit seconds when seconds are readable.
6,33
